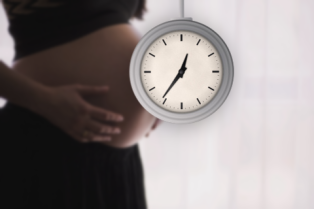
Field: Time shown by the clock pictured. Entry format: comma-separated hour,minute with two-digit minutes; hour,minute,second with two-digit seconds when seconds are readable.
12,36
